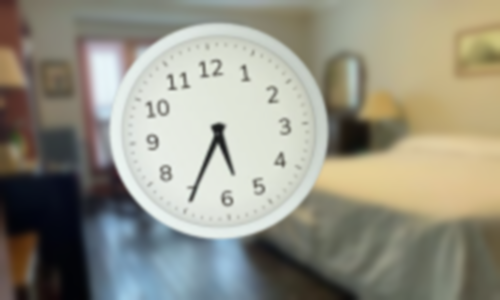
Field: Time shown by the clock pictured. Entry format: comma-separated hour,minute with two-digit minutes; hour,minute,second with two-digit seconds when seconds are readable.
5,35
